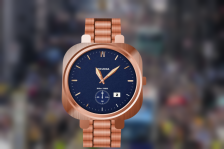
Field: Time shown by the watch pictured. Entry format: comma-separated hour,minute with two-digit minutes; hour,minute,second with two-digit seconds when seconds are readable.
11,08
